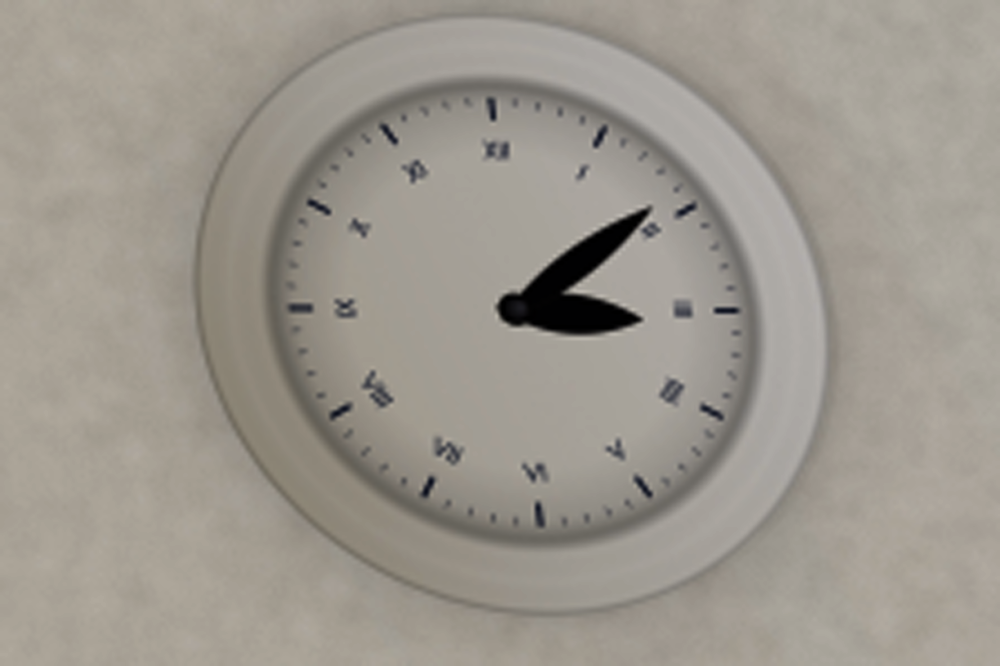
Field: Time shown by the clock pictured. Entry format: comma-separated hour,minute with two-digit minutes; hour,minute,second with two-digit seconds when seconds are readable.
3,09
